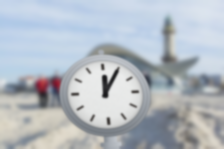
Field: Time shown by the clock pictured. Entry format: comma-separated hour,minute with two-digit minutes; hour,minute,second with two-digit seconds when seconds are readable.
12,05
